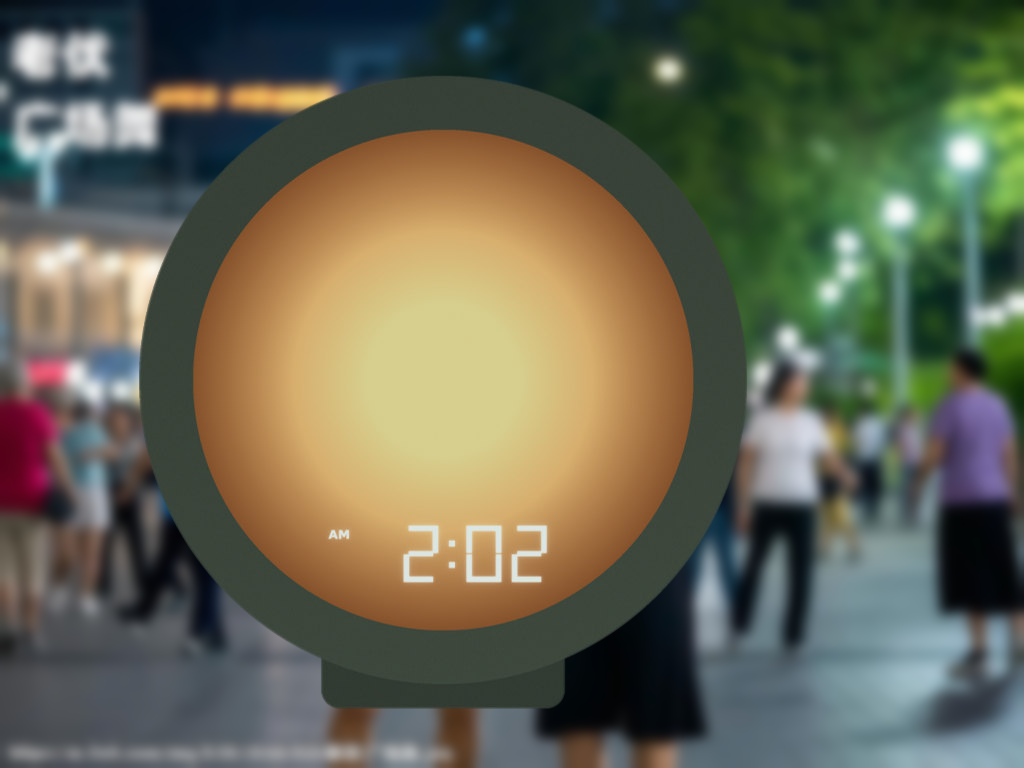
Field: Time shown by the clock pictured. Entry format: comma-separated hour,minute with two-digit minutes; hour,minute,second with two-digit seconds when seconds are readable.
2,02
